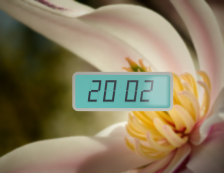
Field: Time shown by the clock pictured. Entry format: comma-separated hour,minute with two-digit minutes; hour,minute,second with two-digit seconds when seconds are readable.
20,02
